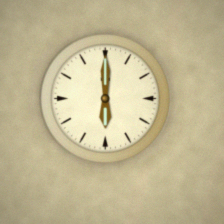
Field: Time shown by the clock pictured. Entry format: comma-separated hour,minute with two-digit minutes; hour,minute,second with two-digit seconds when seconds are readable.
6,00
